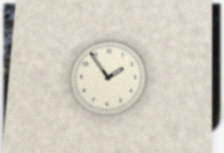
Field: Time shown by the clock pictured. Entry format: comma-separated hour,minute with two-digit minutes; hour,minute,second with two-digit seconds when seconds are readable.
1,54
